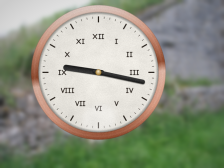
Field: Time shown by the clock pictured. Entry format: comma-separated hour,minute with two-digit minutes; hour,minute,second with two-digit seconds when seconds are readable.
9,17
